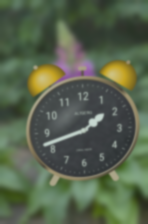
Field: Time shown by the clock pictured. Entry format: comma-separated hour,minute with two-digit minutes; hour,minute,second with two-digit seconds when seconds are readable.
1,42
